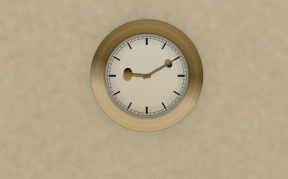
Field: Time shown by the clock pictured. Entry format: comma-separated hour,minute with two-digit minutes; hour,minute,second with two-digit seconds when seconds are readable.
9,10
